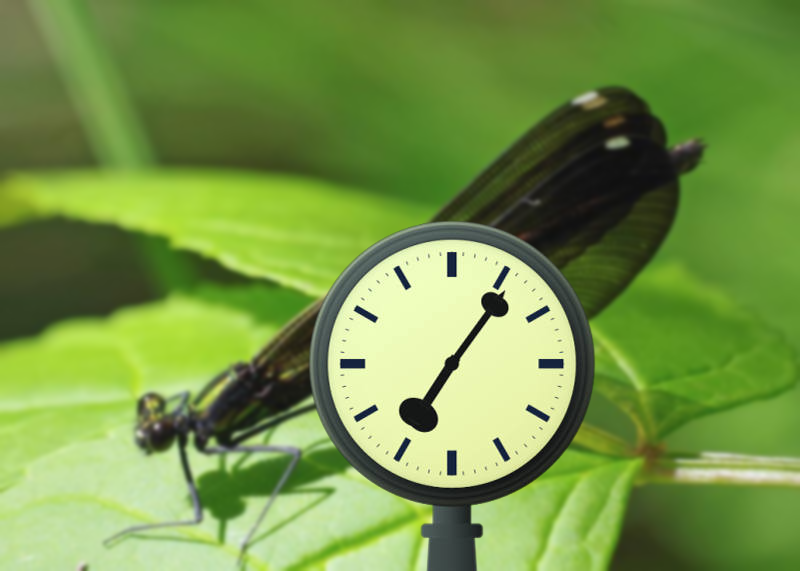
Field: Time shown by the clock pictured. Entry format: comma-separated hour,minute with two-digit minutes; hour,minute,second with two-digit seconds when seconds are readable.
7,06
